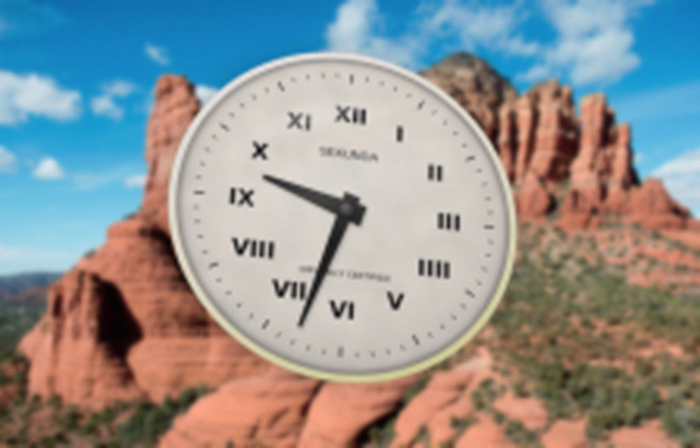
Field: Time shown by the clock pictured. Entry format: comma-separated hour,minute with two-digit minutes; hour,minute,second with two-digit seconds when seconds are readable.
9,33
